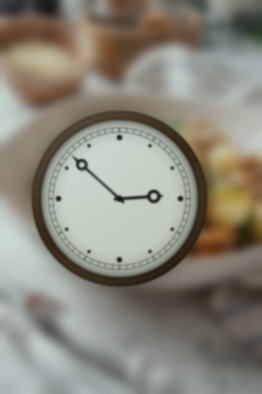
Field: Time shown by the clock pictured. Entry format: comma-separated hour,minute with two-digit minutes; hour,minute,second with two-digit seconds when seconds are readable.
2,52
